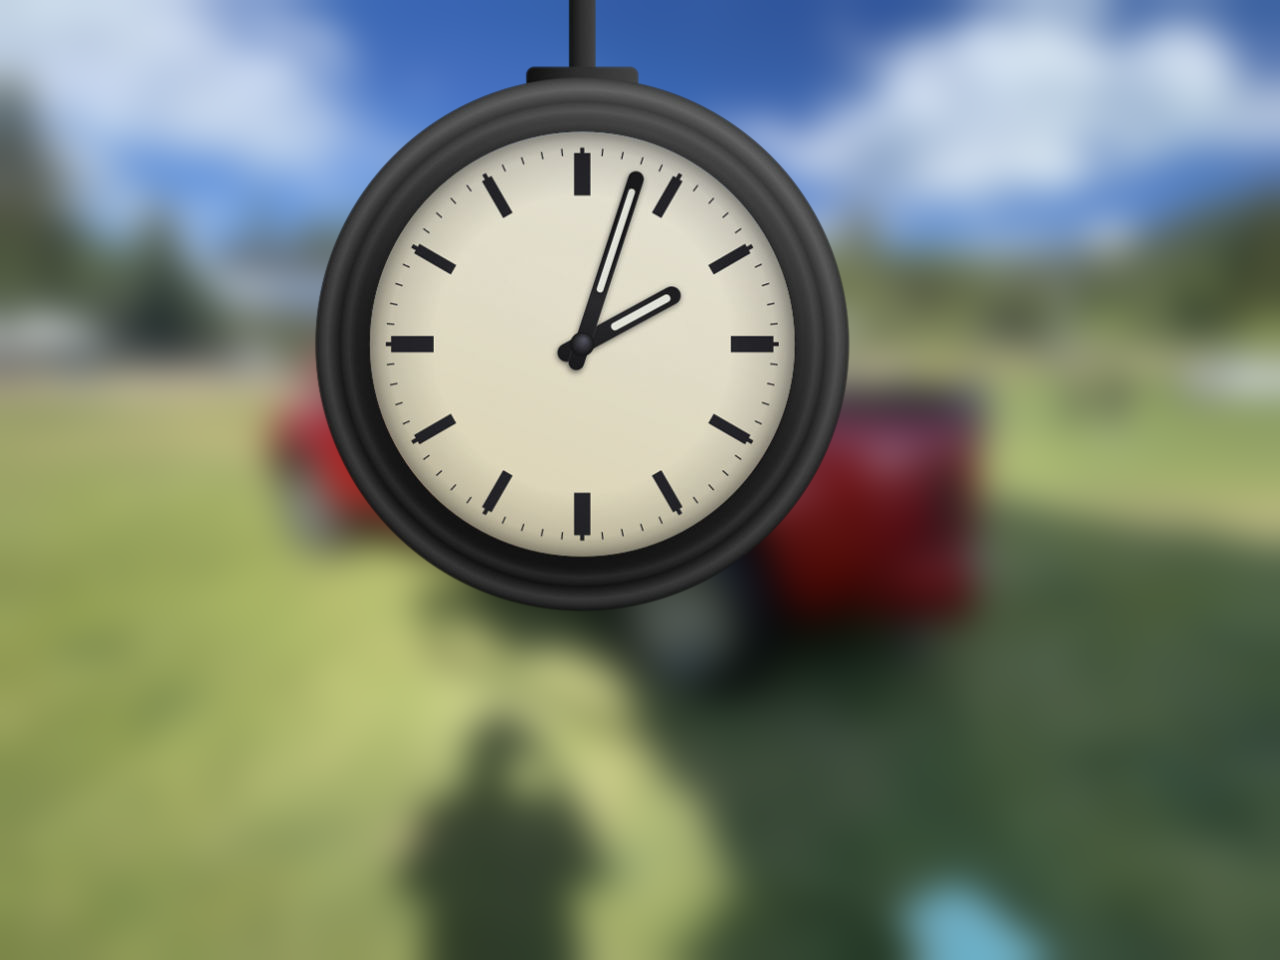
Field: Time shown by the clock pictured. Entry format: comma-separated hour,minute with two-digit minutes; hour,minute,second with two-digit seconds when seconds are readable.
2,03
